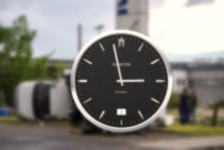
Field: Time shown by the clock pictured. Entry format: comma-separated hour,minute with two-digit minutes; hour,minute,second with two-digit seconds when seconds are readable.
2,58
